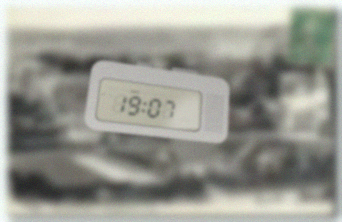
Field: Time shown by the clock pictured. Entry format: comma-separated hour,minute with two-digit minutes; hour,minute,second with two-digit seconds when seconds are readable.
19,07
